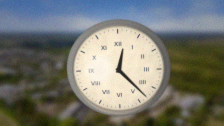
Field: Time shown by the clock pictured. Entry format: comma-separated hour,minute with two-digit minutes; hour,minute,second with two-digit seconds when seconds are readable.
12,23
